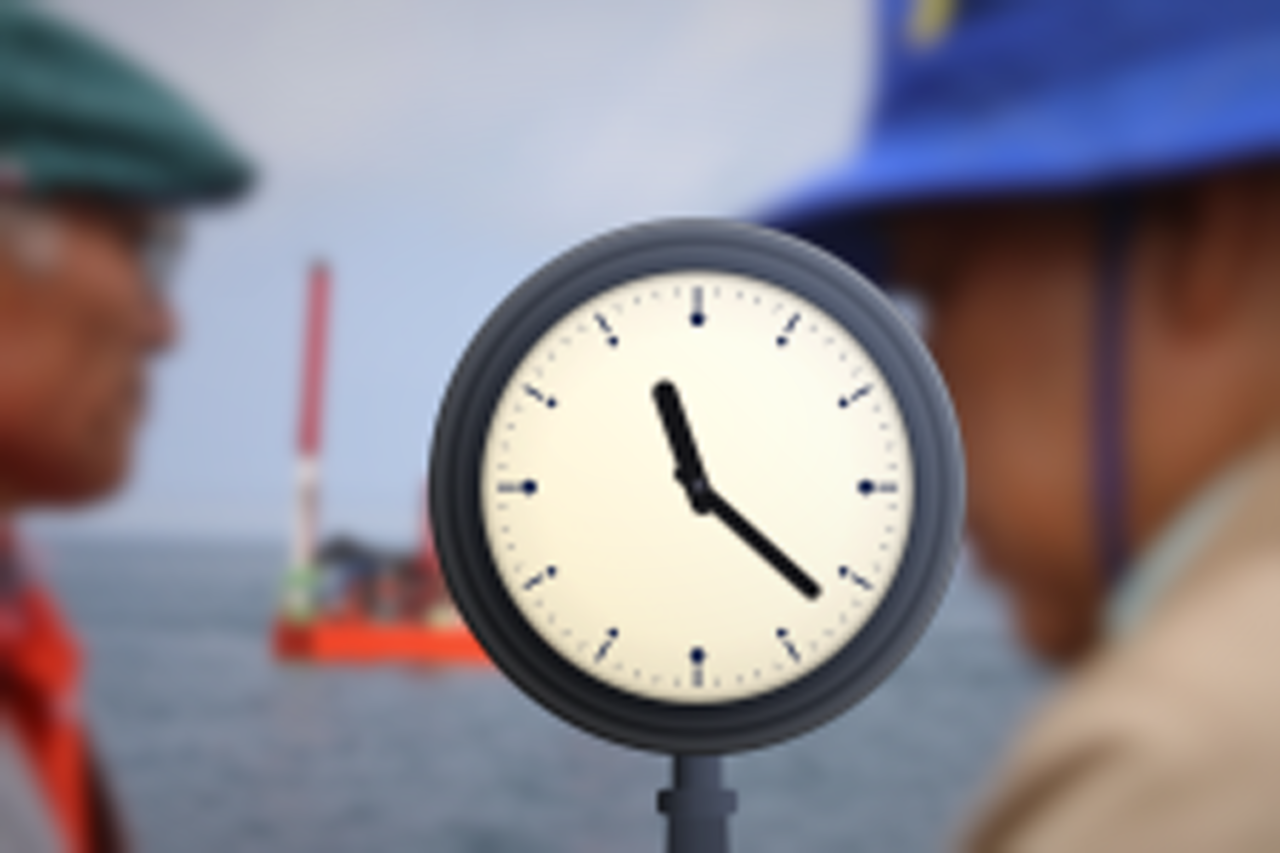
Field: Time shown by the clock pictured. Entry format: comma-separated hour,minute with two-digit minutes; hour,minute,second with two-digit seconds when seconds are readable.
11,22
